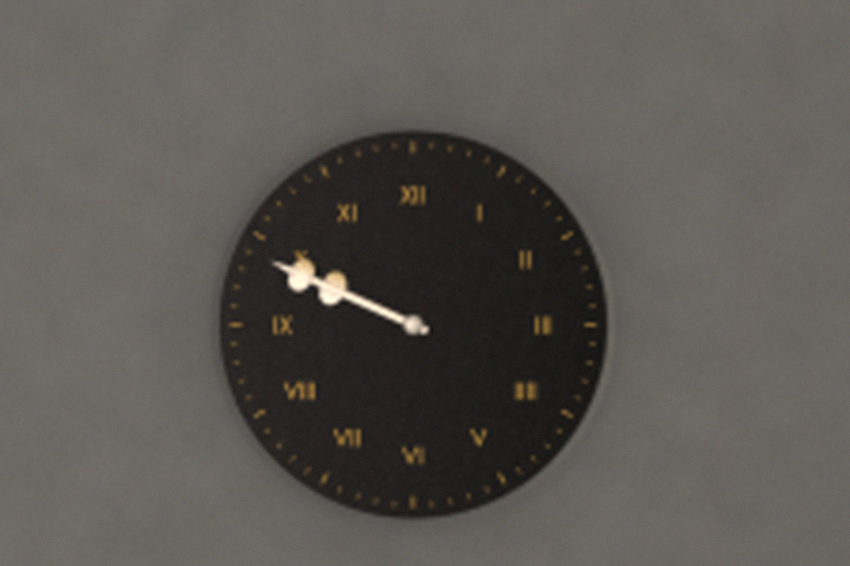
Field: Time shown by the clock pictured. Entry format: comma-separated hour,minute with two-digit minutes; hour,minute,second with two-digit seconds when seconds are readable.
9,49
